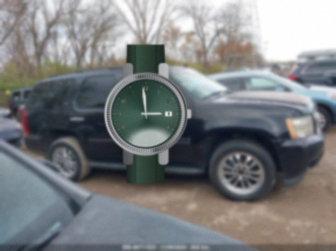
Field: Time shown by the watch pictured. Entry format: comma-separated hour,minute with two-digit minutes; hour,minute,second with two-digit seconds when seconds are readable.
2,59
